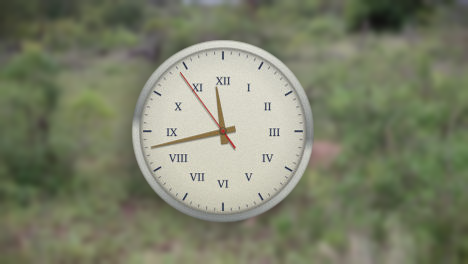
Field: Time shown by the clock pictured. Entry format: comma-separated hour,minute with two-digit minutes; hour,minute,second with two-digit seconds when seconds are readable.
11,42,54
